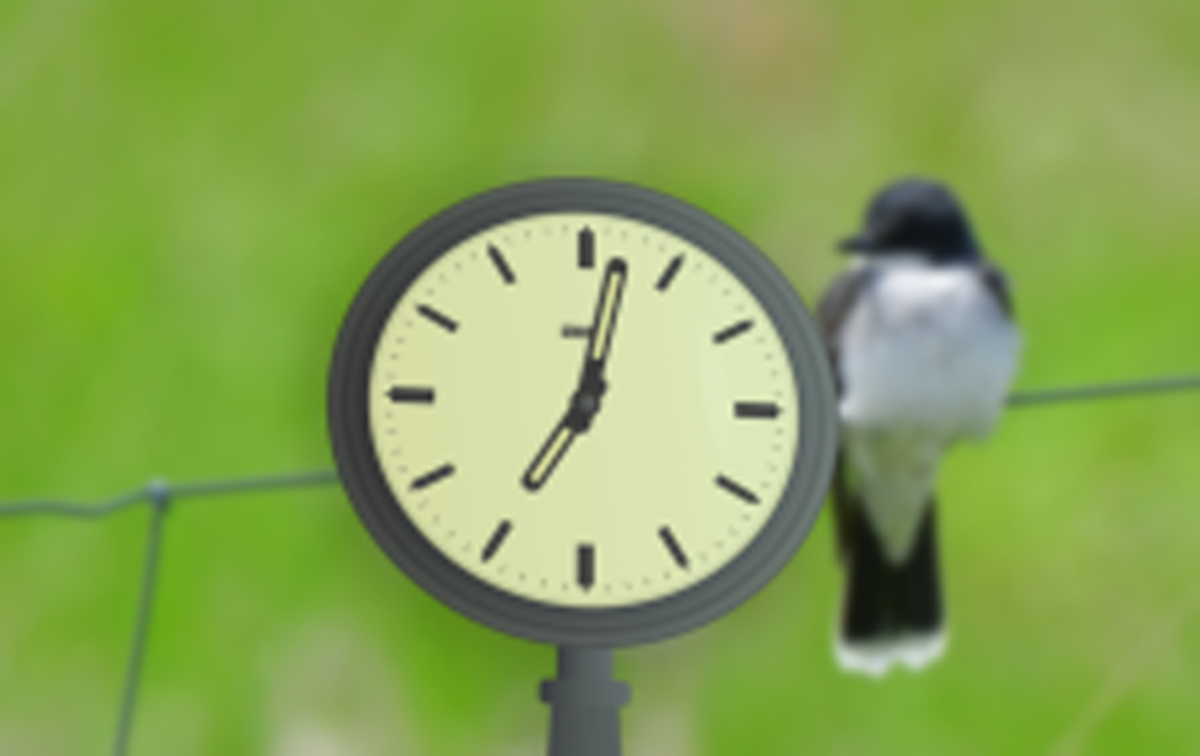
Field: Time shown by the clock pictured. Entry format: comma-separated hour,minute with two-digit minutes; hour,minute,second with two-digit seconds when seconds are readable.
7,02
